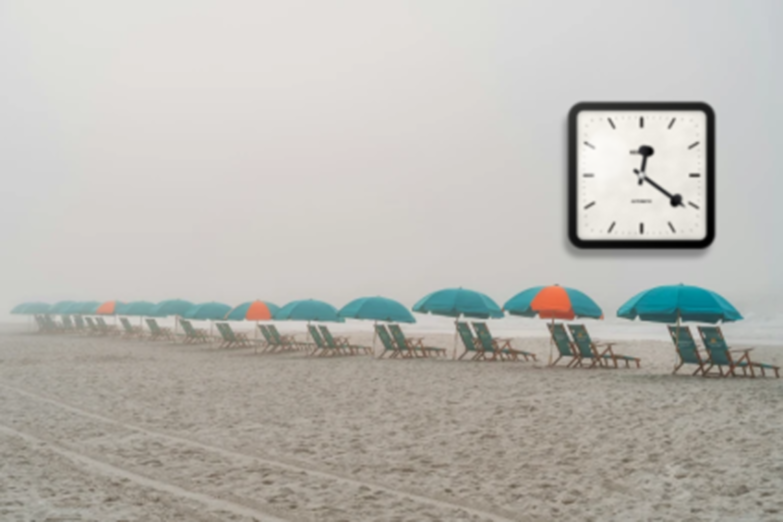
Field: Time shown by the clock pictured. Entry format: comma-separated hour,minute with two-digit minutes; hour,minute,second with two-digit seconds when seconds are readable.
12,21
